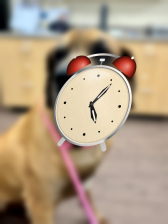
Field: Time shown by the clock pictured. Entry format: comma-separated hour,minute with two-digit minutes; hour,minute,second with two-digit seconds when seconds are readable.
5,06
